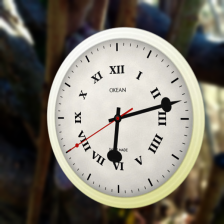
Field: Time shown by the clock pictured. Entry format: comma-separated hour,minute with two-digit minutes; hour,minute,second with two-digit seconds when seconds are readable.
6,12,40
